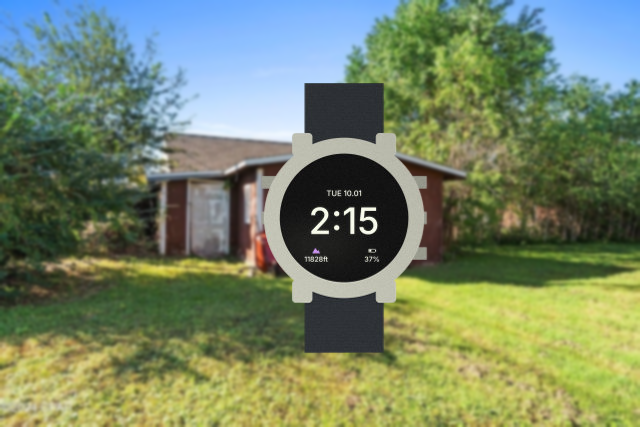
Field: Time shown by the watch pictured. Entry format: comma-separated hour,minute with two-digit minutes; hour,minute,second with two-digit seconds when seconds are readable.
2,15
